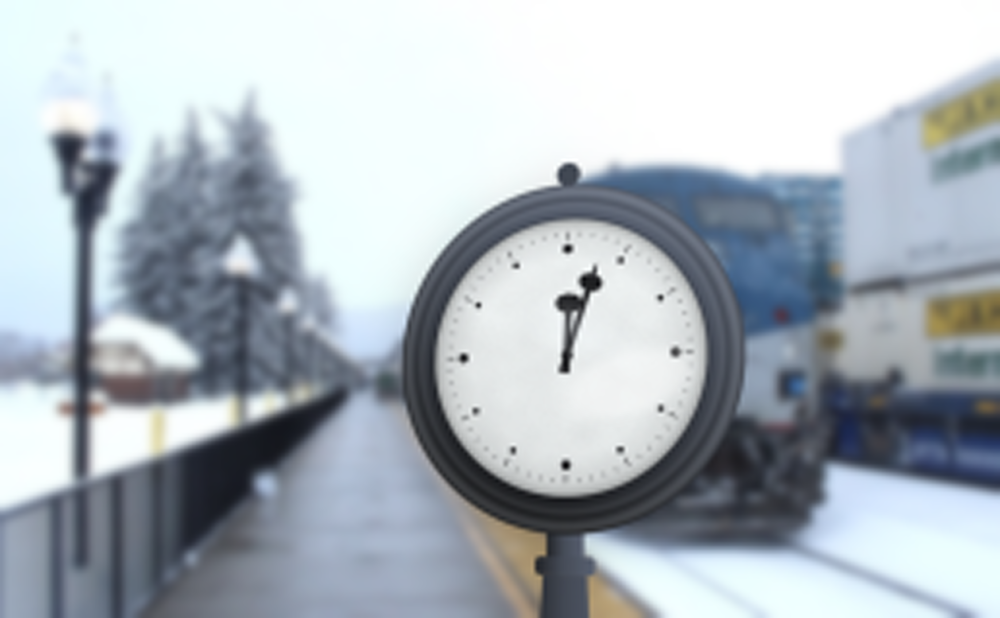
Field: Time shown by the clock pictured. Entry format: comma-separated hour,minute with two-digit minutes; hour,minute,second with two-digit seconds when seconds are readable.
12,03
